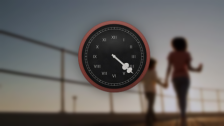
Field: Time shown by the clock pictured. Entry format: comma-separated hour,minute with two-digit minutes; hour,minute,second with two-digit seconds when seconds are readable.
4,22
